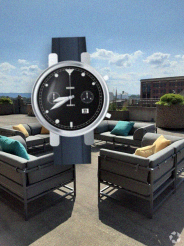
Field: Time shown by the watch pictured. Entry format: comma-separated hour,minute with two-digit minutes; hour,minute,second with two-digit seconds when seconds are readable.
8,40
